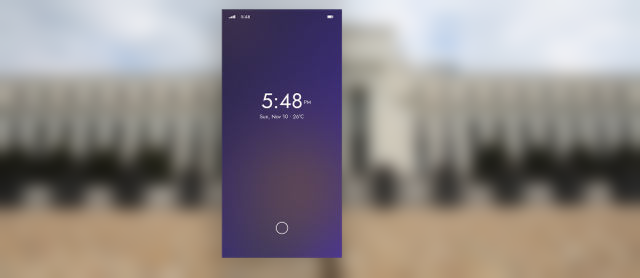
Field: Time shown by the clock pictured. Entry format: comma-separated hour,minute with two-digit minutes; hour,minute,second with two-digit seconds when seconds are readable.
5,48
